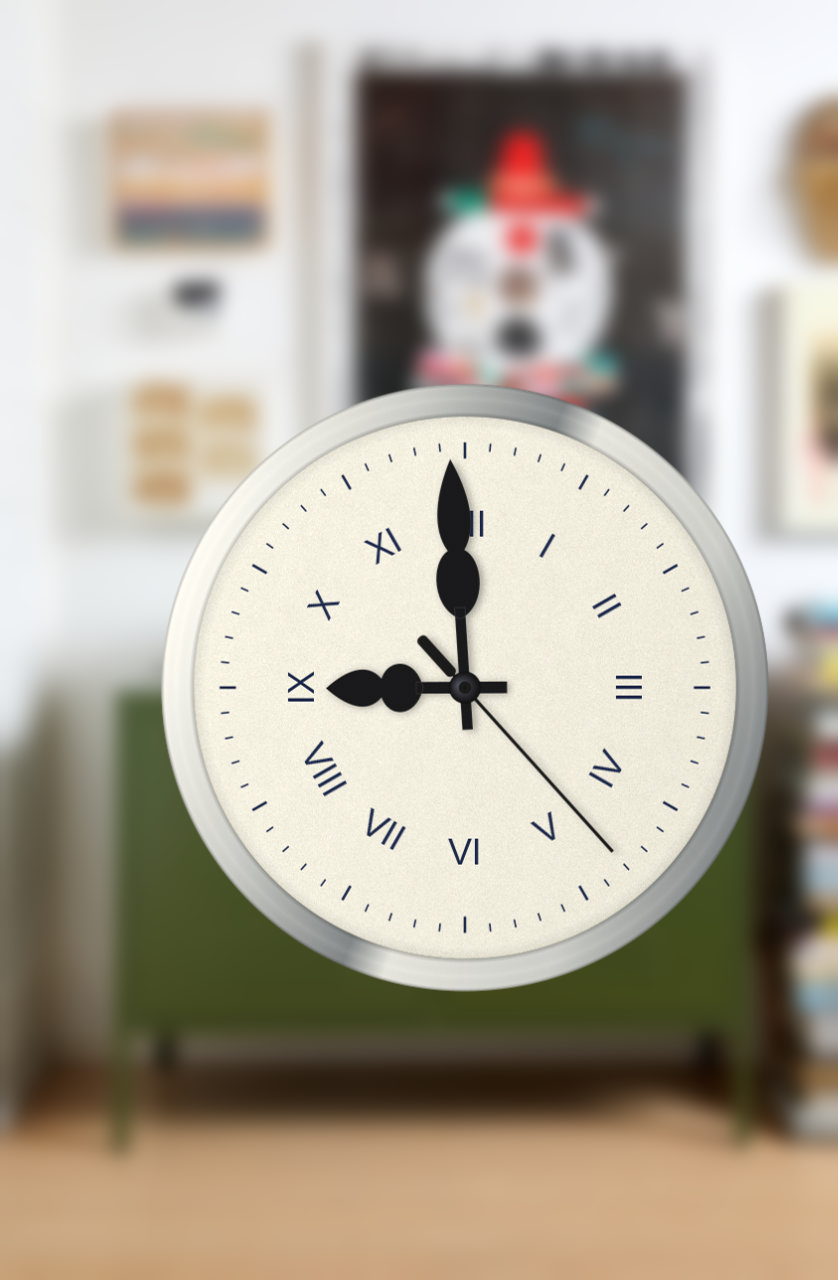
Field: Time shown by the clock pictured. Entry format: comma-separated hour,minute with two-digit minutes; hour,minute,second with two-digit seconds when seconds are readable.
8,59,23
